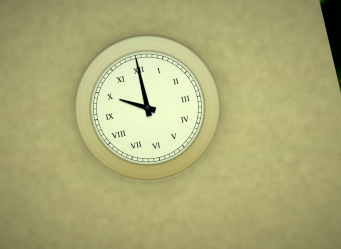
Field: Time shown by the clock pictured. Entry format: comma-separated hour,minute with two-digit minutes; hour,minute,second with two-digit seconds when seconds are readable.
10,00
